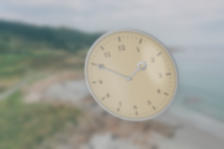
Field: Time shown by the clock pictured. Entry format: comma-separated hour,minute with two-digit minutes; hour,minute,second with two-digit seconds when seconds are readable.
1,50
